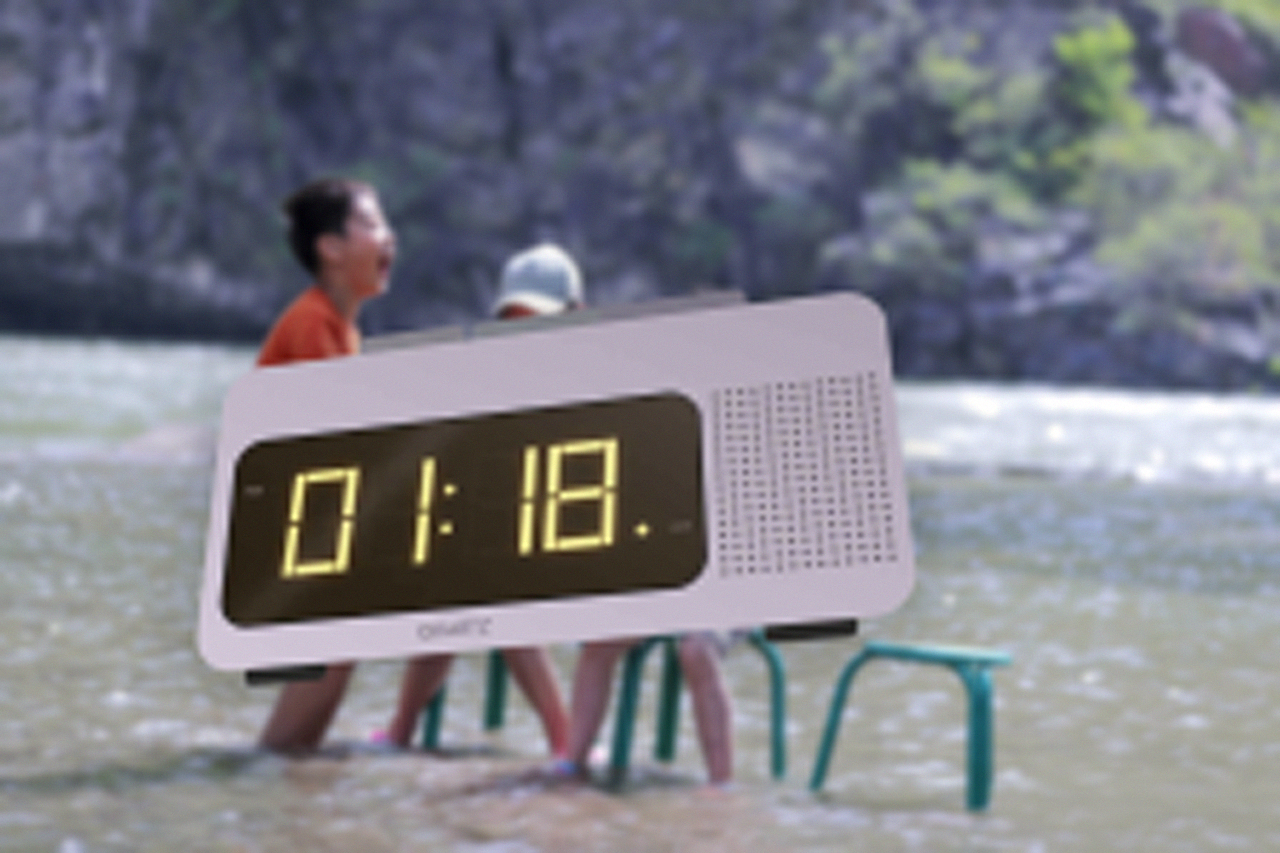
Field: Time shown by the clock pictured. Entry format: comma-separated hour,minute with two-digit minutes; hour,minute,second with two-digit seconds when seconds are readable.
1,18
